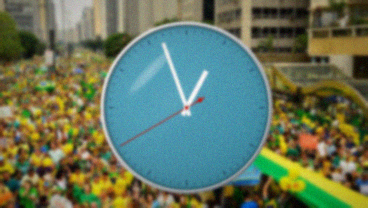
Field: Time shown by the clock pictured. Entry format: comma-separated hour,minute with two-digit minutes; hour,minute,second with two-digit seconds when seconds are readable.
12,56,40
